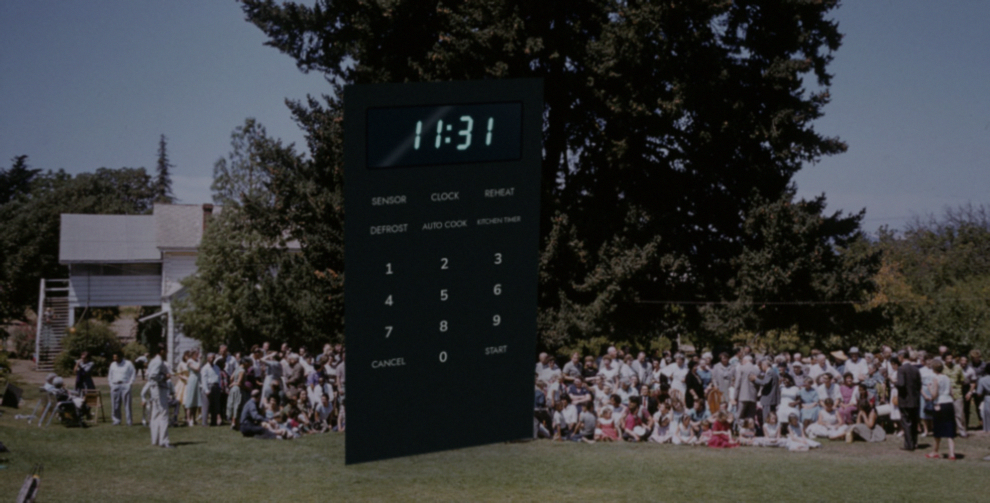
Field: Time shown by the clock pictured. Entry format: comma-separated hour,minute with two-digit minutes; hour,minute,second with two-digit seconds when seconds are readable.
11,31
